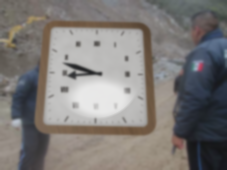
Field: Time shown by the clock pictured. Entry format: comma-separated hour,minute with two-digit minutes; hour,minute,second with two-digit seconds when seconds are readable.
8,48
